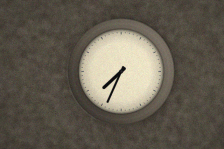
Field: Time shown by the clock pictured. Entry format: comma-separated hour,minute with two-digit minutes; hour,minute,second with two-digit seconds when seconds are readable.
7,34
